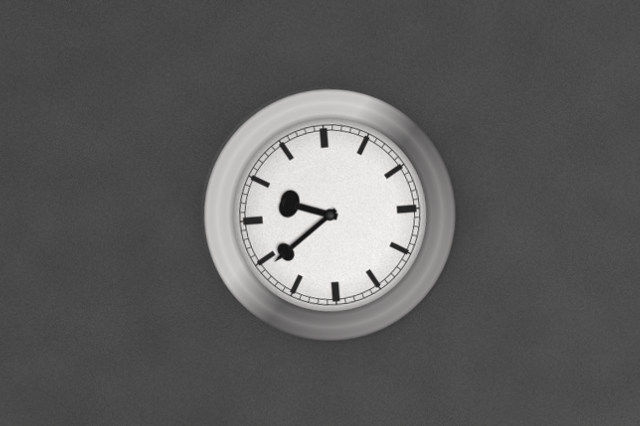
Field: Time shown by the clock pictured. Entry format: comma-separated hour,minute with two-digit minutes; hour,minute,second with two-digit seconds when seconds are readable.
9,39
